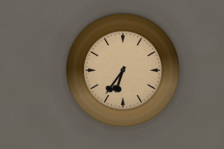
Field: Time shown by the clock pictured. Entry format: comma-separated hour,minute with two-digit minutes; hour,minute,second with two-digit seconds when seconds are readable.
6,36
